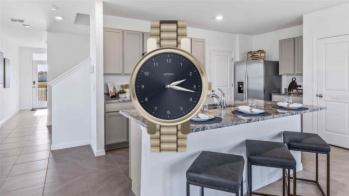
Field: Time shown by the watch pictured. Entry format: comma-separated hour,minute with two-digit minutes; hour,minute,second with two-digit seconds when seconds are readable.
2,17
